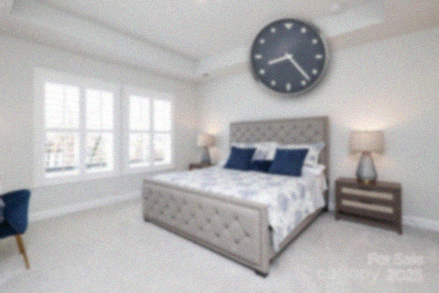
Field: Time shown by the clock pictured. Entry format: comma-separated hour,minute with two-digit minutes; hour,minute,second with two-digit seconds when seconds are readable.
8,23
